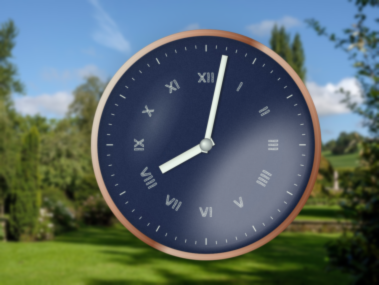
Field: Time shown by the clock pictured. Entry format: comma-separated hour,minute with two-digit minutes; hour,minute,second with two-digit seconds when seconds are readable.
8,02
